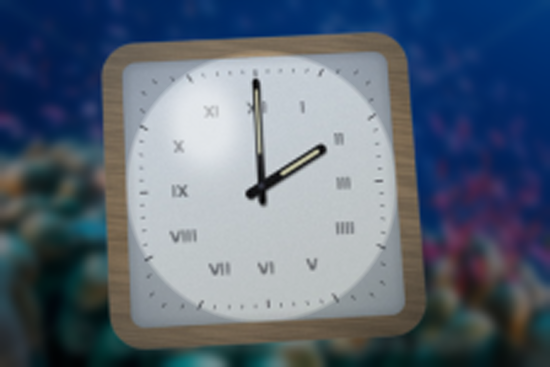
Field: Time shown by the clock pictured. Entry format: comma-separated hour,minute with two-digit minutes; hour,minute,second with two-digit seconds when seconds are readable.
2,00
